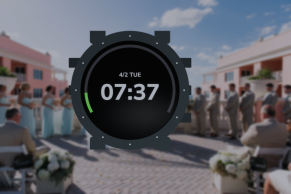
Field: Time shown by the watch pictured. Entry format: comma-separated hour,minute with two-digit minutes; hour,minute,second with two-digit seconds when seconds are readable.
7,37
